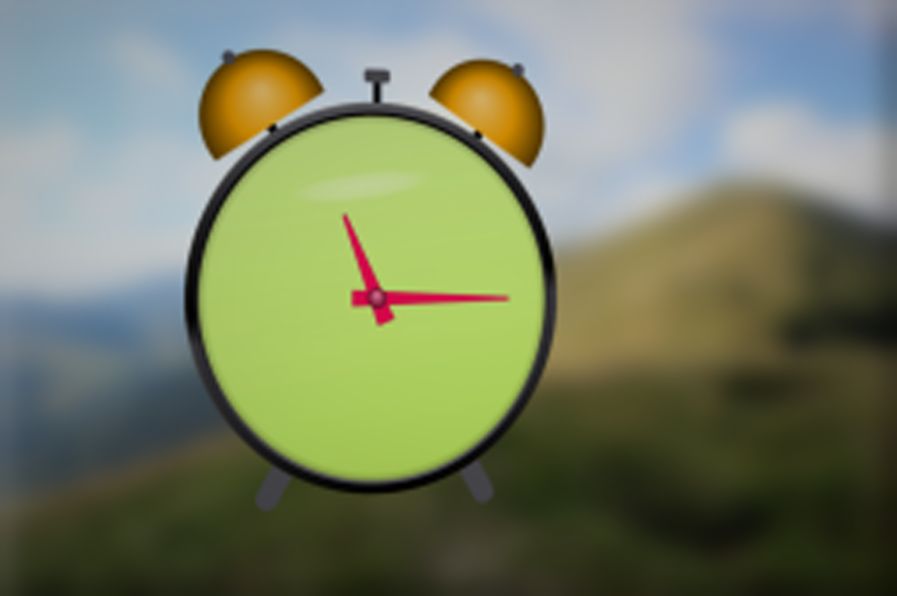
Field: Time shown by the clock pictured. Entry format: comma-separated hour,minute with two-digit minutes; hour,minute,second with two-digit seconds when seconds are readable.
11,15
